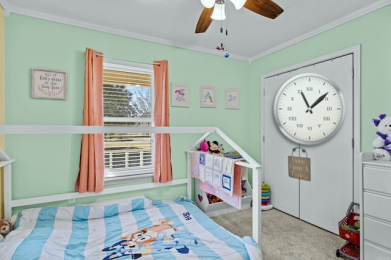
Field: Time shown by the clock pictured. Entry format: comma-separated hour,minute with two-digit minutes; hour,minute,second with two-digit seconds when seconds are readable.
11,08
